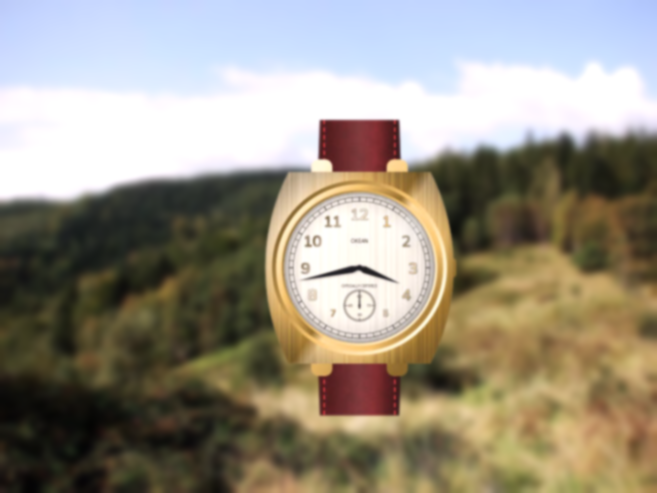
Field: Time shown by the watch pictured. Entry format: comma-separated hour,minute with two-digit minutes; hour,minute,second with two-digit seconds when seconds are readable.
3,43
